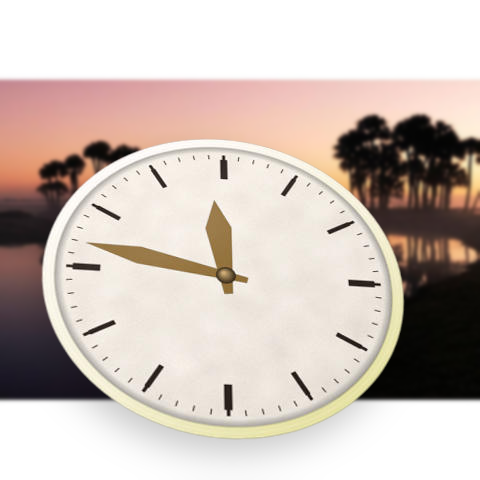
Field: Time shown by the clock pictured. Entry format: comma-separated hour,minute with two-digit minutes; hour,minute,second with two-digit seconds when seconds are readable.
11,47
